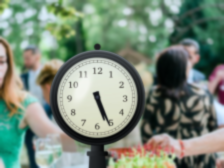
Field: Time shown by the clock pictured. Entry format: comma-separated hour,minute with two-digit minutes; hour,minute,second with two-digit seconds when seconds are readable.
5,26
